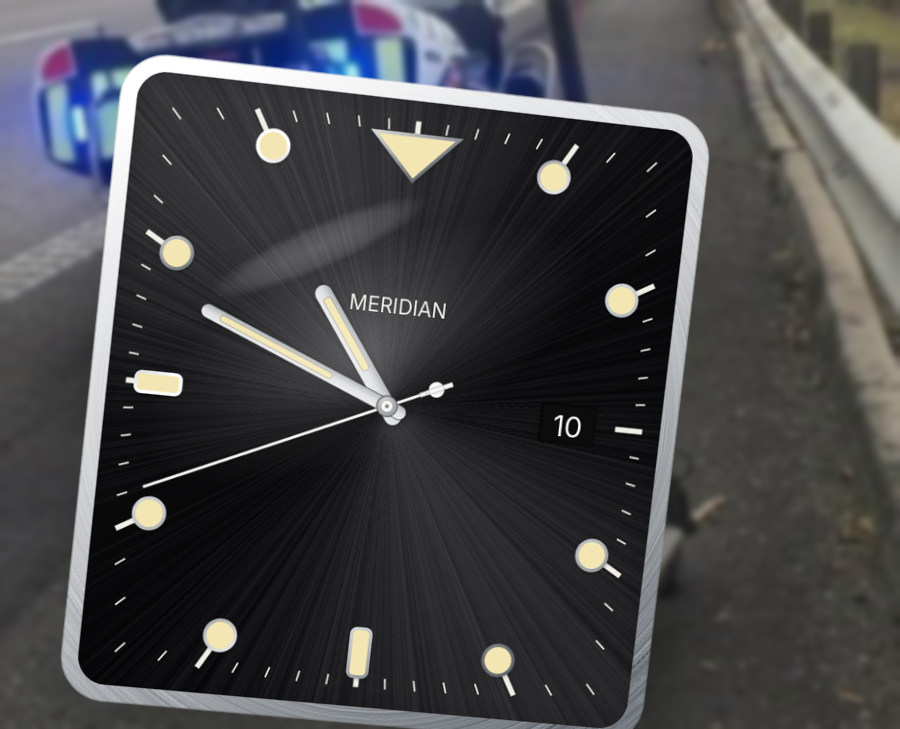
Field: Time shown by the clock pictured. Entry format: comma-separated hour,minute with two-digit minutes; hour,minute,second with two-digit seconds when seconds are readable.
10,48,41
